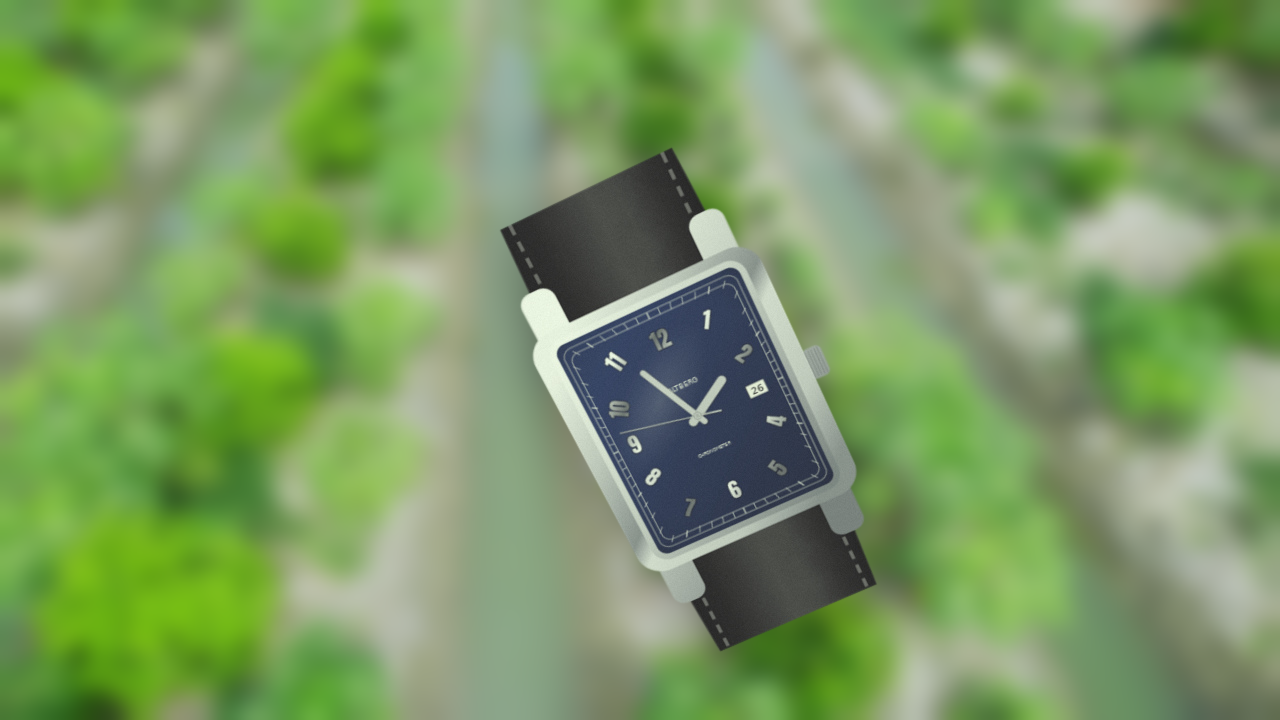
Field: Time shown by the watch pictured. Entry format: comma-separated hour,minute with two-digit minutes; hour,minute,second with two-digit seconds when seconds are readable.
1,55,47
